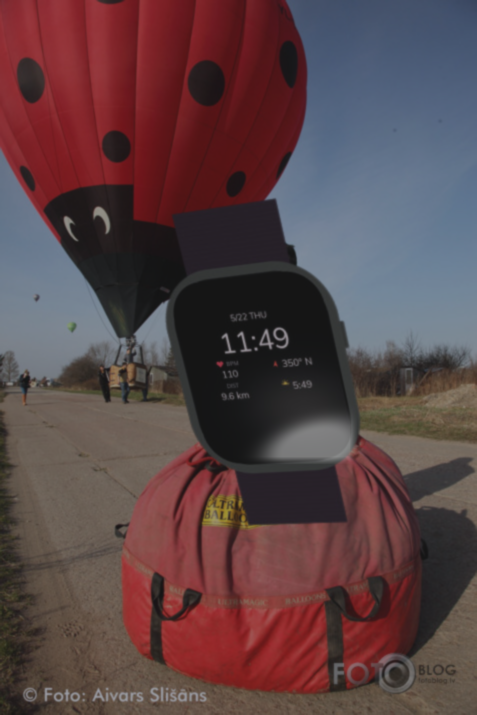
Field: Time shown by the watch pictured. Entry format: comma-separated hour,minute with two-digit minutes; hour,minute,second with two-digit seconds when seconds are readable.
11,49
